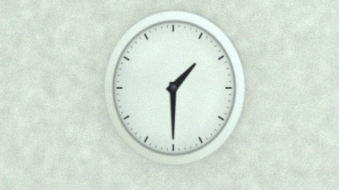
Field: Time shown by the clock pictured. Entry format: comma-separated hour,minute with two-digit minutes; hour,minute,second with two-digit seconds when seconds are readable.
1,30
